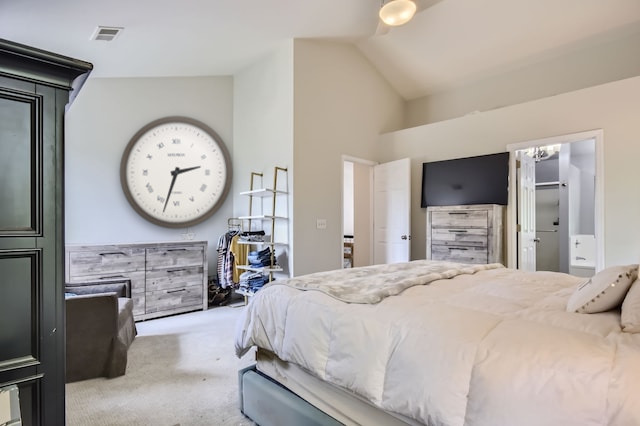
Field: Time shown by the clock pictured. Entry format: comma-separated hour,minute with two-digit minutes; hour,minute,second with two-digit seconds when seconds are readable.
2,33
